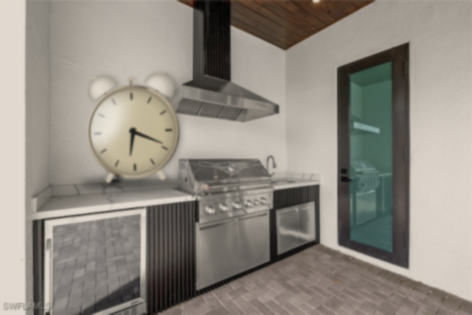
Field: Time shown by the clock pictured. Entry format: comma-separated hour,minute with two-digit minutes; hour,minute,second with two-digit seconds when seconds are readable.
6,19
